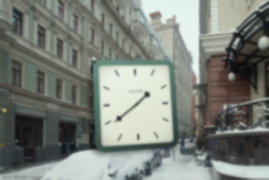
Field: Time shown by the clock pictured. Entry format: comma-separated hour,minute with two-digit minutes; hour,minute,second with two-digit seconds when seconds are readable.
1,39
